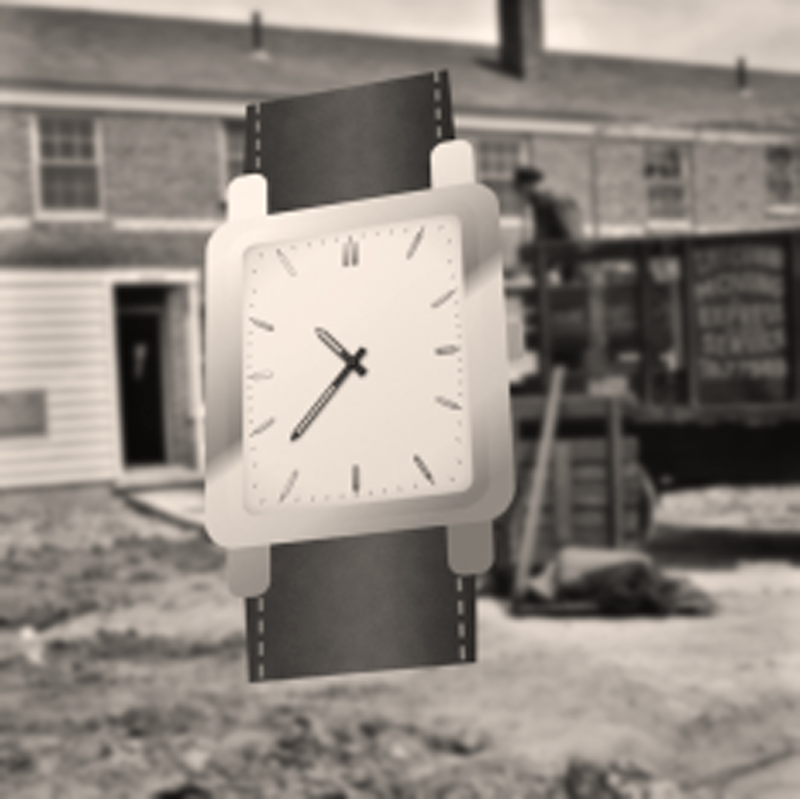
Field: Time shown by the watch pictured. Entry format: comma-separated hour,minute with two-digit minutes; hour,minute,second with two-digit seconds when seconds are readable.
10,37
